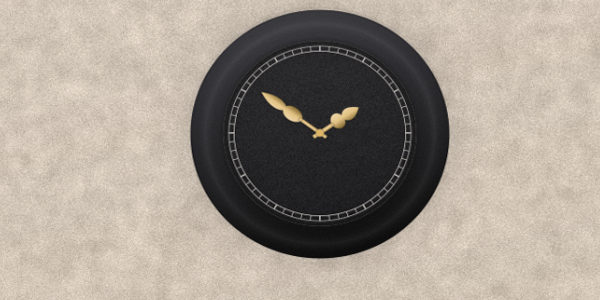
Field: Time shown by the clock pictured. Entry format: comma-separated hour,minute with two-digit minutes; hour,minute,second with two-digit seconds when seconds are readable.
1,51
